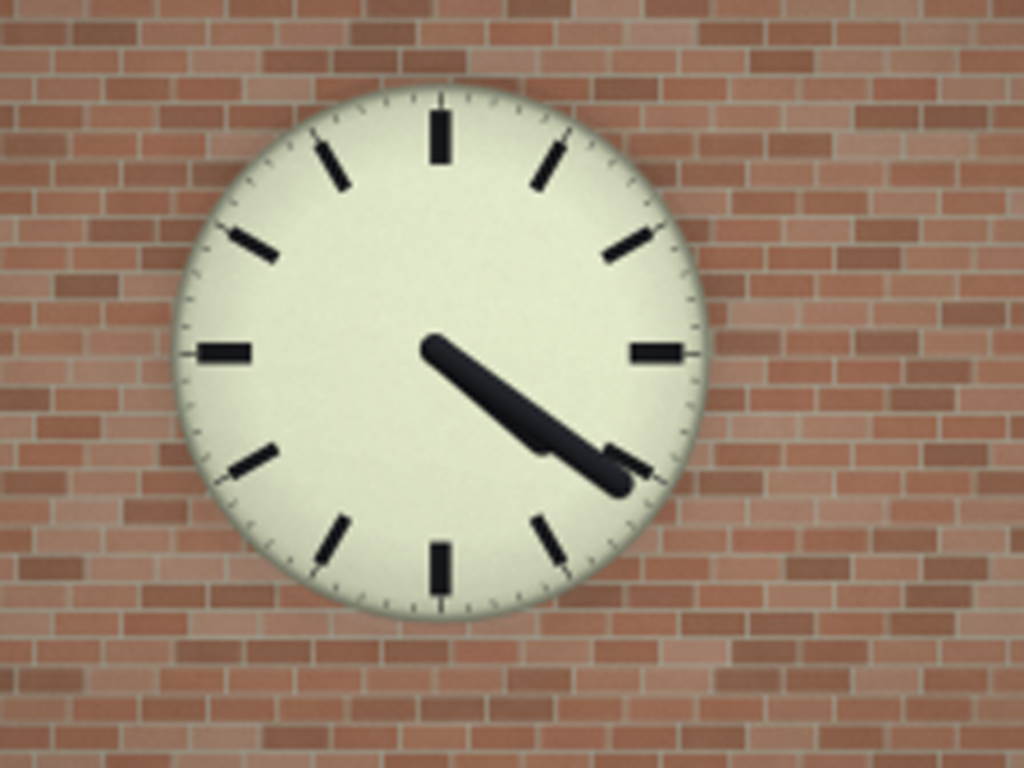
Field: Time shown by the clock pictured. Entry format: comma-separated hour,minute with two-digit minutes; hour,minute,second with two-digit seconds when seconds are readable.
4,21
